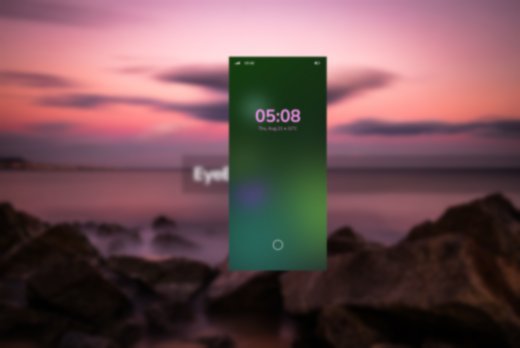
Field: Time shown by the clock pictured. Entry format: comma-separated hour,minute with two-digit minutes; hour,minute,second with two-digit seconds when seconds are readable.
5,08
